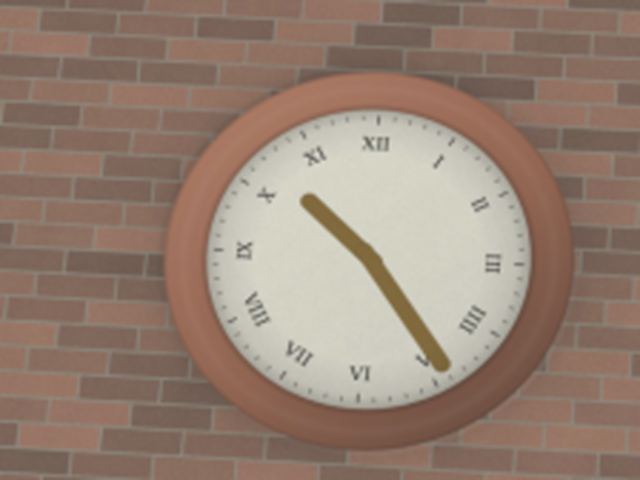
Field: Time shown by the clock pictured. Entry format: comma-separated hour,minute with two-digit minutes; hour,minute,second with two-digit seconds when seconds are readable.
10,24
